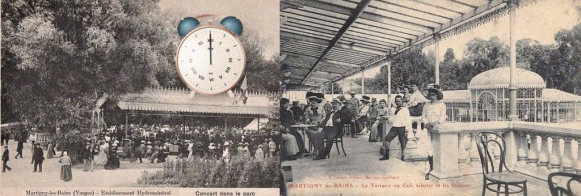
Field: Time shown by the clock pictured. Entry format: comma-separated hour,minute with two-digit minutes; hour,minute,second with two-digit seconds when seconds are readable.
12,00
